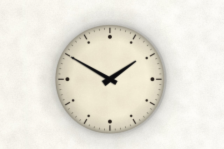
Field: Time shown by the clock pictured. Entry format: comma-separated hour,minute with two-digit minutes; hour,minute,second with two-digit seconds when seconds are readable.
1,50
